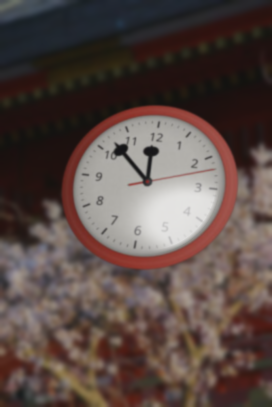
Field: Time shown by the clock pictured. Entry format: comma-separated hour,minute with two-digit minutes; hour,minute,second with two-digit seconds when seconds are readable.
11,52,12
